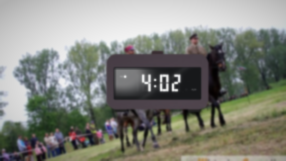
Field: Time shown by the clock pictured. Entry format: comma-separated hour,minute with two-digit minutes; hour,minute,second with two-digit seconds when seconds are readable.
4,02
